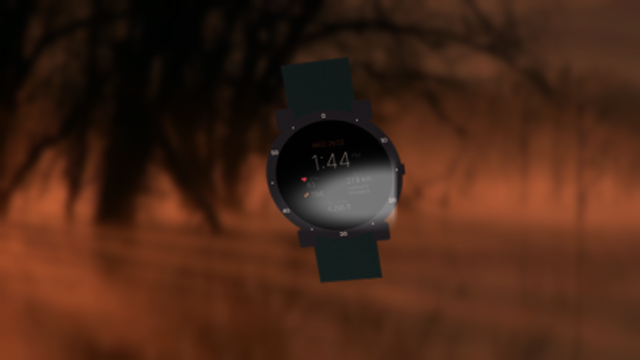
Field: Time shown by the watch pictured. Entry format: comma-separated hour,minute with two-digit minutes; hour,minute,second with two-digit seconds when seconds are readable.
1,44
